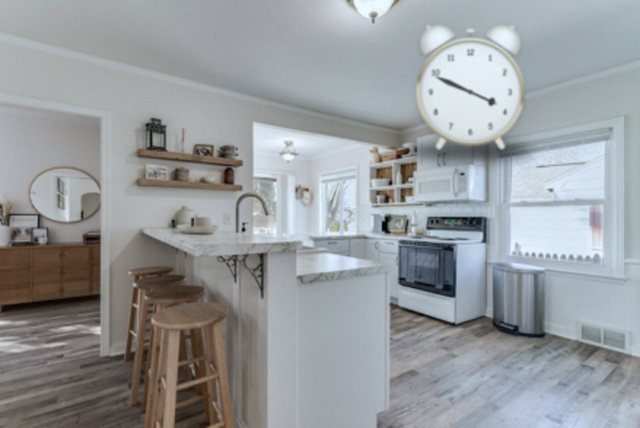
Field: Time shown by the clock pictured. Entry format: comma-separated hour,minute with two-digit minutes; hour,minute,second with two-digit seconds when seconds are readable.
3,49
